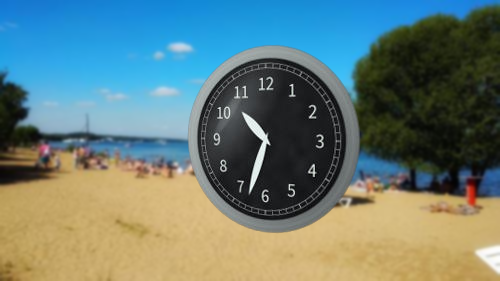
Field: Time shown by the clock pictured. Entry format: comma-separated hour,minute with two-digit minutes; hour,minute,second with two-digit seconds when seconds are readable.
10,33
